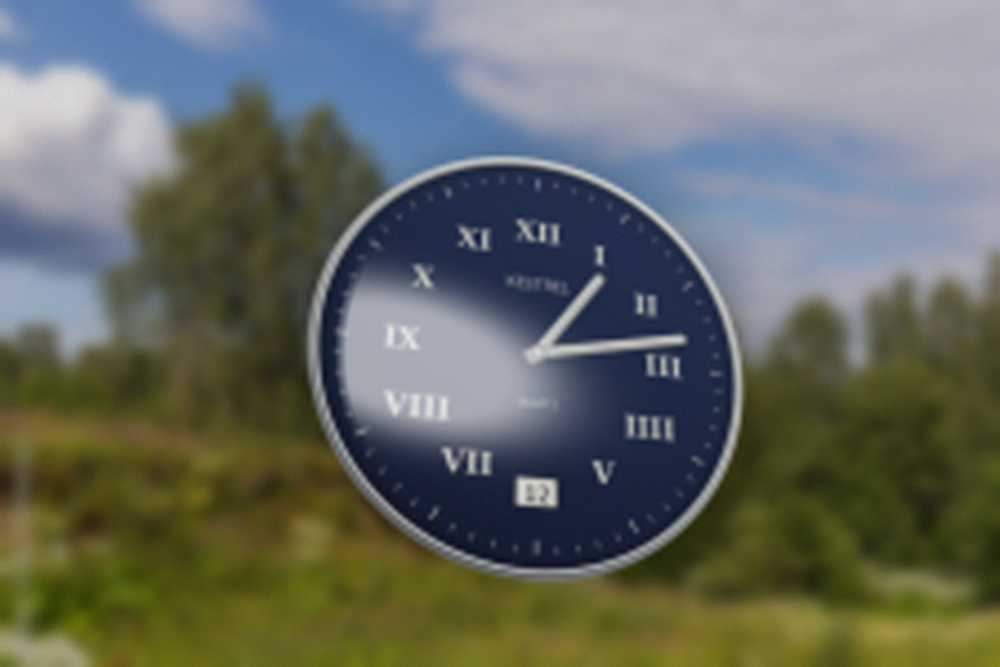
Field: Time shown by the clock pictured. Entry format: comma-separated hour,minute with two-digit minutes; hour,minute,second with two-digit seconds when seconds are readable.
1,13
